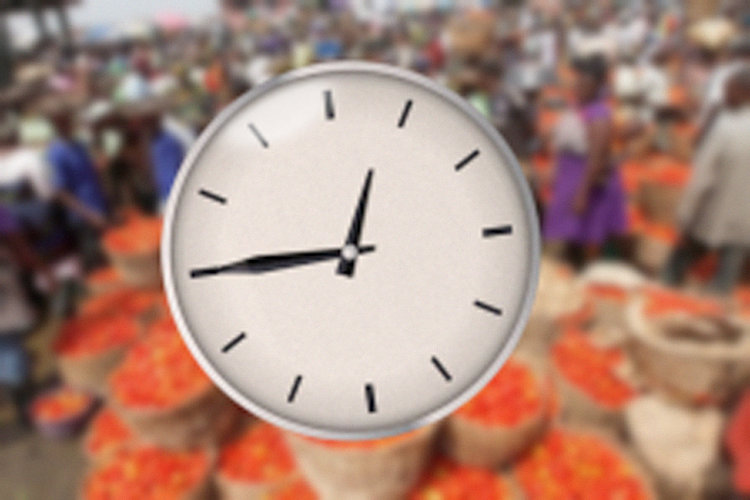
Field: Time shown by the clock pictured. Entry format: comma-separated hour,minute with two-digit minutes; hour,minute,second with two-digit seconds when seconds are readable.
12,45
